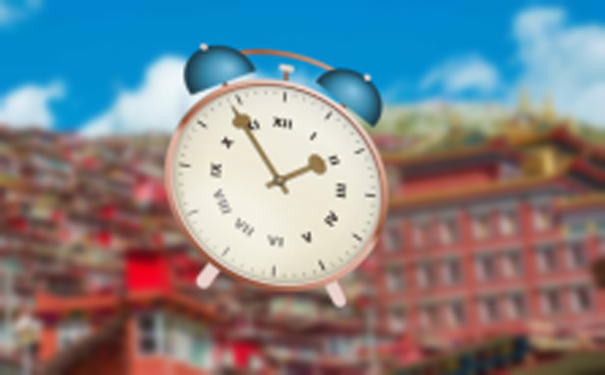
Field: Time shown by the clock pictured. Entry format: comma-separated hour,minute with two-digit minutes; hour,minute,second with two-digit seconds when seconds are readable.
1,54
